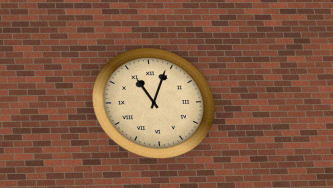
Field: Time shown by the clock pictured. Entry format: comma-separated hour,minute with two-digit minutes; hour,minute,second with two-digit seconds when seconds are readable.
11,04
